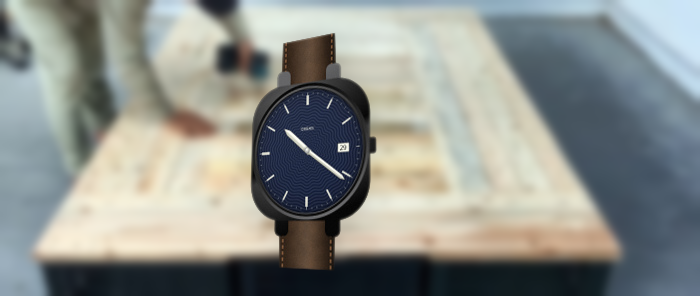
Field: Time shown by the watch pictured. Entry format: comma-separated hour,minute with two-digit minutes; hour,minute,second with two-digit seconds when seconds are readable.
10,21
